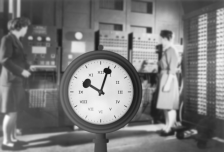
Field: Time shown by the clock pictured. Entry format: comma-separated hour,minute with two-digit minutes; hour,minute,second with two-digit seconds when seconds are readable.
10,03
